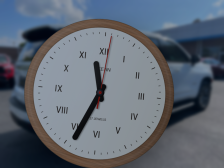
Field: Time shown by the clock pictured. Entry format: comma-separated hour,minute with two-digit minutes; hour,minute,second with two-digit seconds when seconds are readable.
11,34,01
